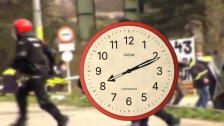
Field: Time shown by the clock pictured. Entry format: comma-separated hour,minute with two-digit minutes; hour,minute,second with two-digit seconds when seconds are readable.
8,11
